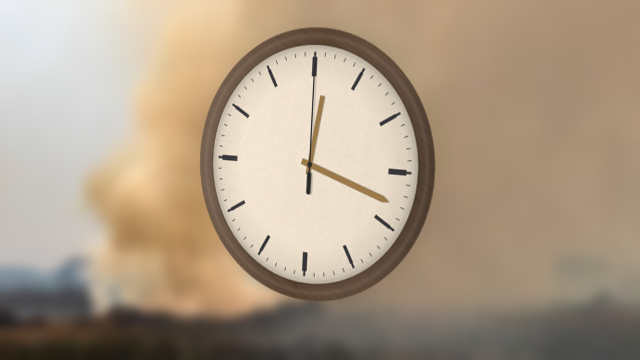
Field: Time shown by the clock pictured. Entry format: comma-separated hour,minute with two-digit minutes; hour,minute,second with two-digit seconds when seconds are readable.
12,18,00
